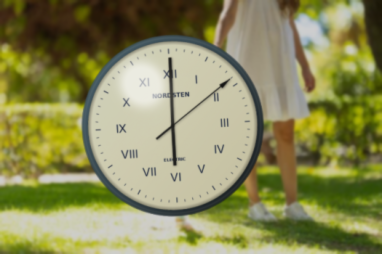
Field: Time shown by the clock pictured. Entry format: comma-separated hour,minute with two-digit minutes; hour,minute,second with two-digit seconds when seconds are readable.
6,00,09
